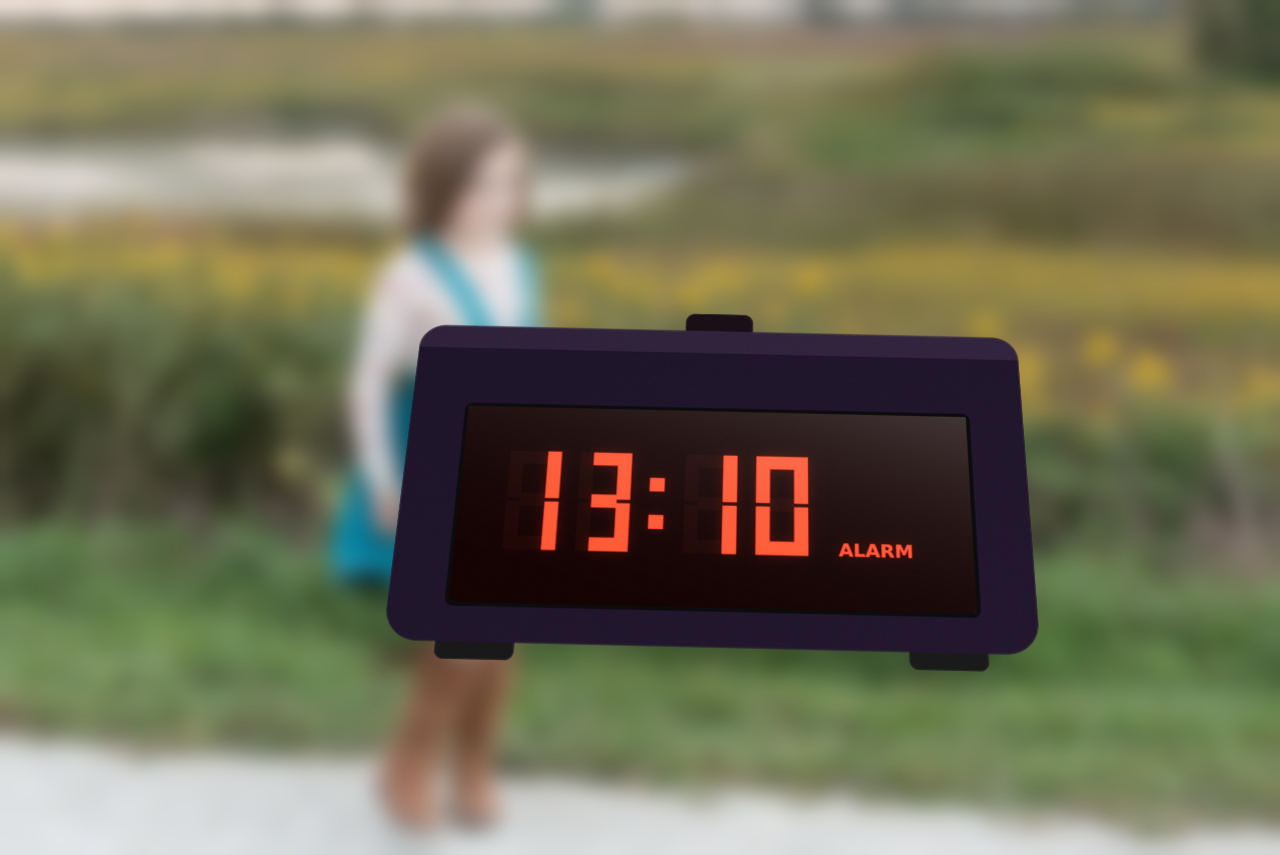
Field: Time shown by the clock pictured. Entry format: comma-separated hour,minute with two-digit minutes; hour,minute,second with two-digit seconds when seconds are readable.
13,10
